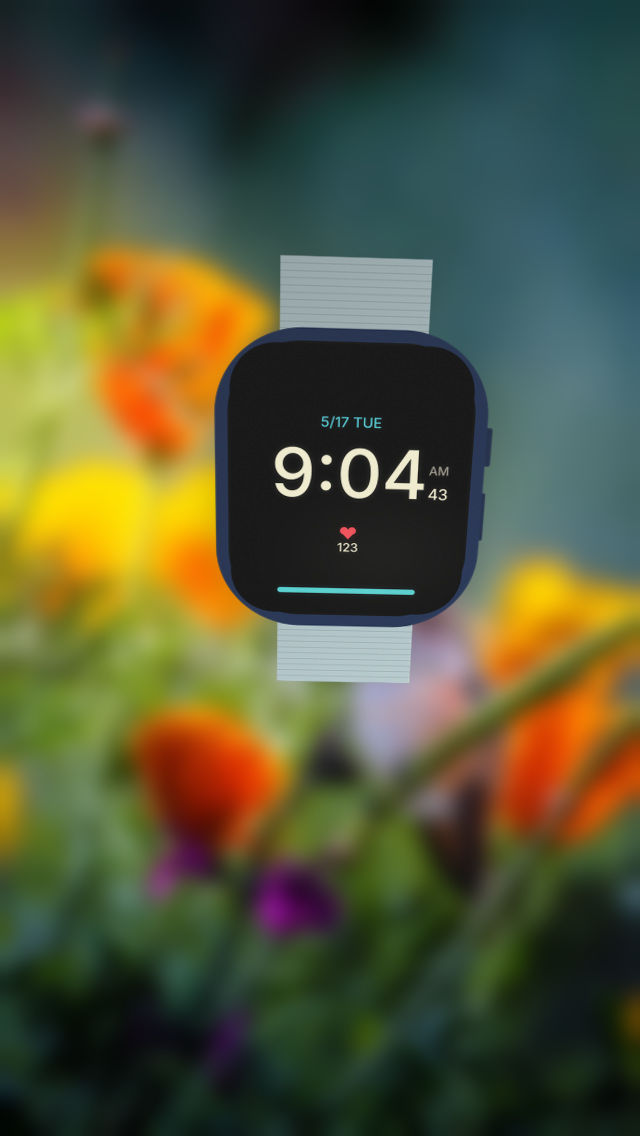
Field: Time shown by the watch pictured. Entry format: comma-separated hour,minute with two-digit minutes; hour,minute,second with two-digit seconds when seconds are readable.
9,04,43
